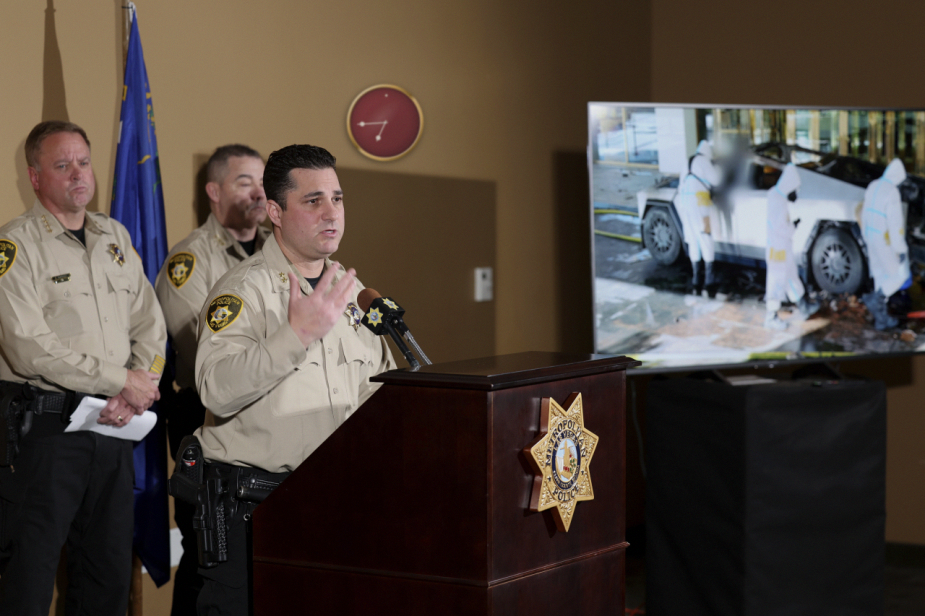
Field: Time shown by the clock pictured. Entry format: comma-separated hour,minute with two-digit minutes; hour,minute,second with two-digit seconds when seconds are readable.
6,44
